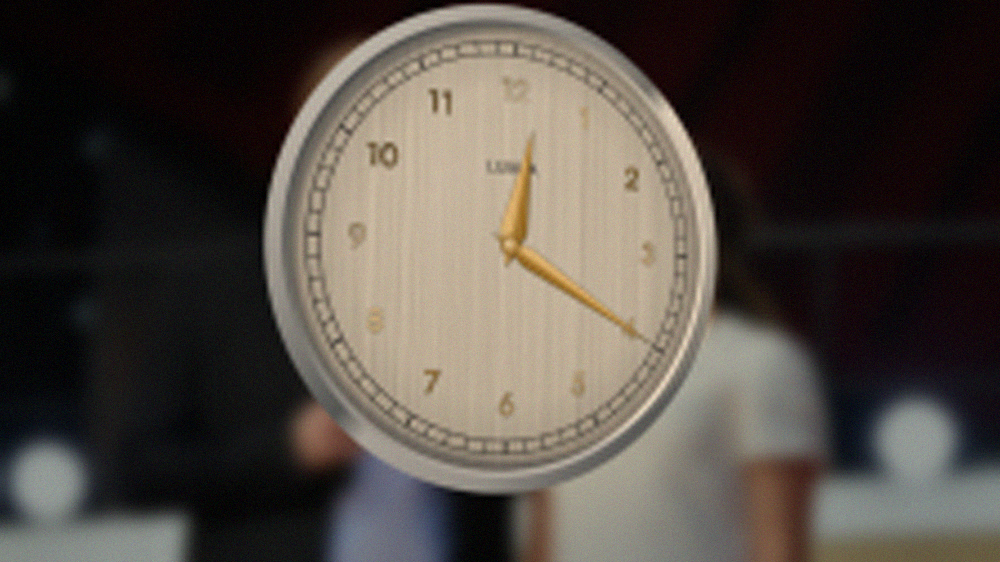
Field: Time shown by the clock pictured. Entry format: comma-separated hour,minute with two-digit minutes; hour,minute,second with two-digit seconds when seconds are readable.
12,20
